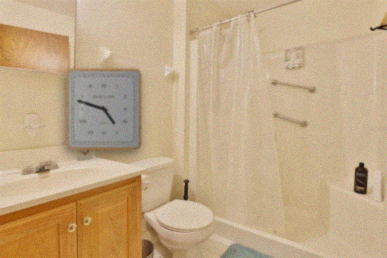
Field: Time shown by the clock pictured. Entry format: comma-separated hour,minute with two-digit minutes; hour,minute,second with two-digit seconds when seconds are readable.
4,48
